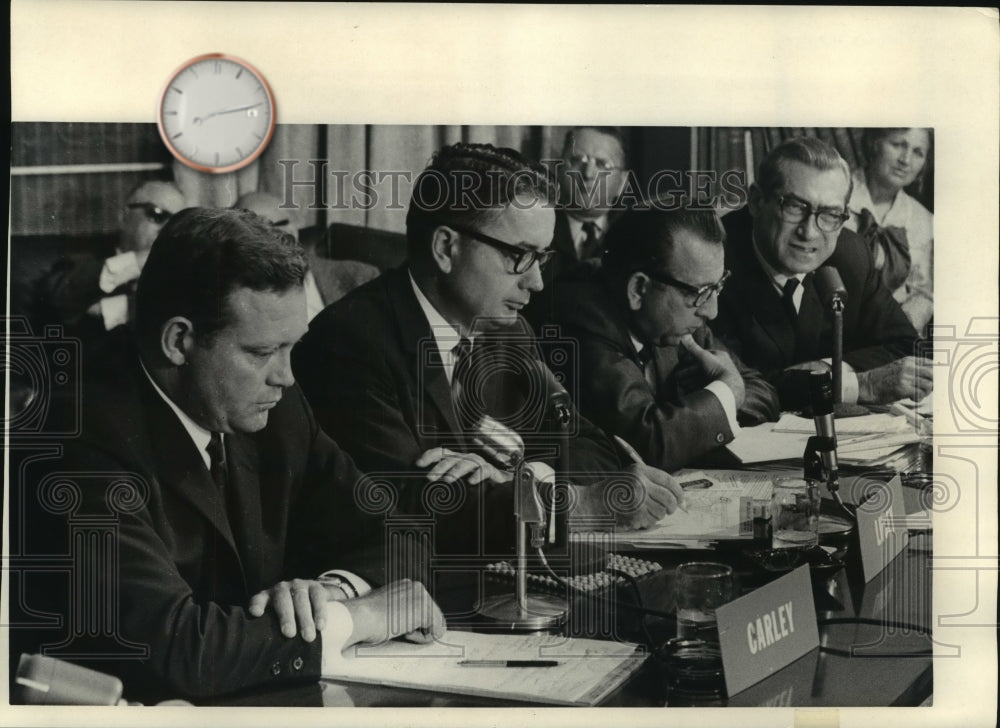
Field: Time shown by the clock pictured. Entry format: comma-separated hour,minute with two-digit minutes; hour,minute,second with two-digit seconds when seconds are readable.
8,13
